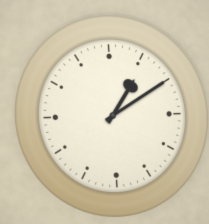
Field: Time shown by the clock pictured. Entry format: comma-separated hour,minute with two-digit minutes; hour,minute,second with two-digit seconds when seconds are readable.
1,10
